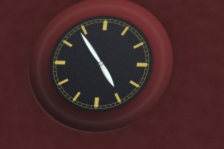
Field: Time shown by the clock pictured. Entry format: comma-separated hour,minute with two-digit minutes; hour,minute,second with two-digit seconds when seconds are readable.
4,54
